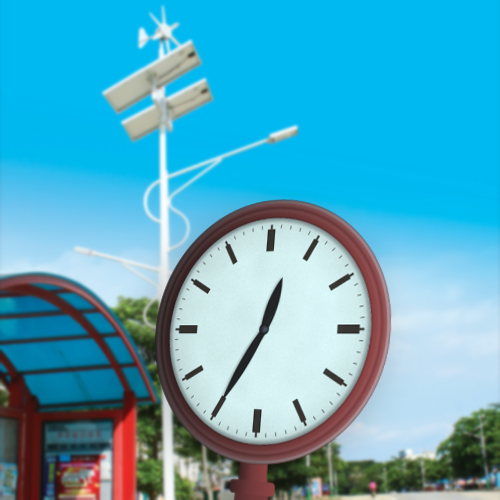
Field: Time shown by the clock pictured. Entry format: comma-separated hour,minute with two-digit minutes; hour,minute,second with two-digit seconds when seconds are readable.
12,35
